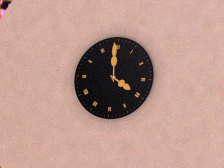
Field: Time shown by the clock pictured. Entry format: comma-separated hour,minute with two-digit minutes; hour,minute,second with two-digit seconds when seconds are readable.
3,59
